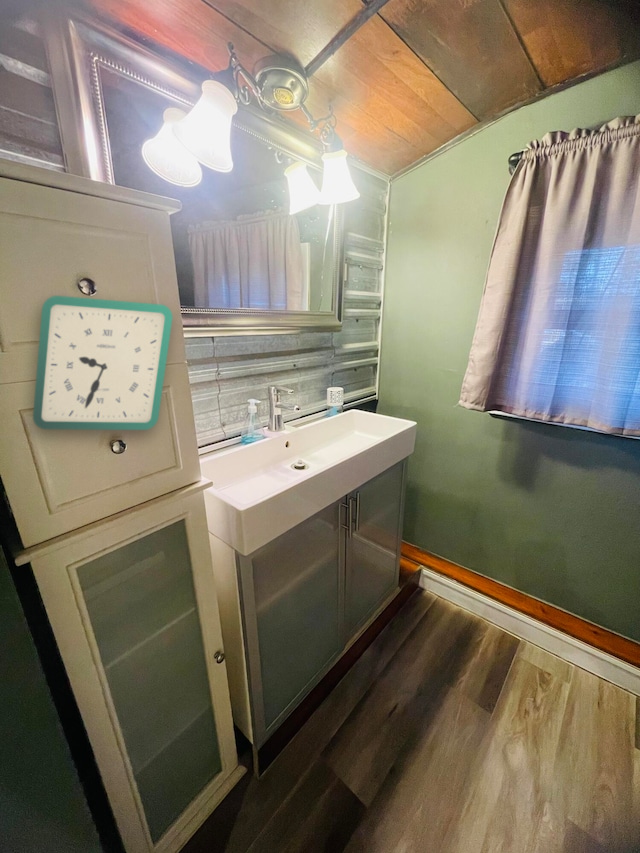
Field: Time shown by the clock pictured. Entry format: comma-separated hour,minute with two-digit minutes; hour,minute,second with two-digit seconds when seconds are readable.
9,33
